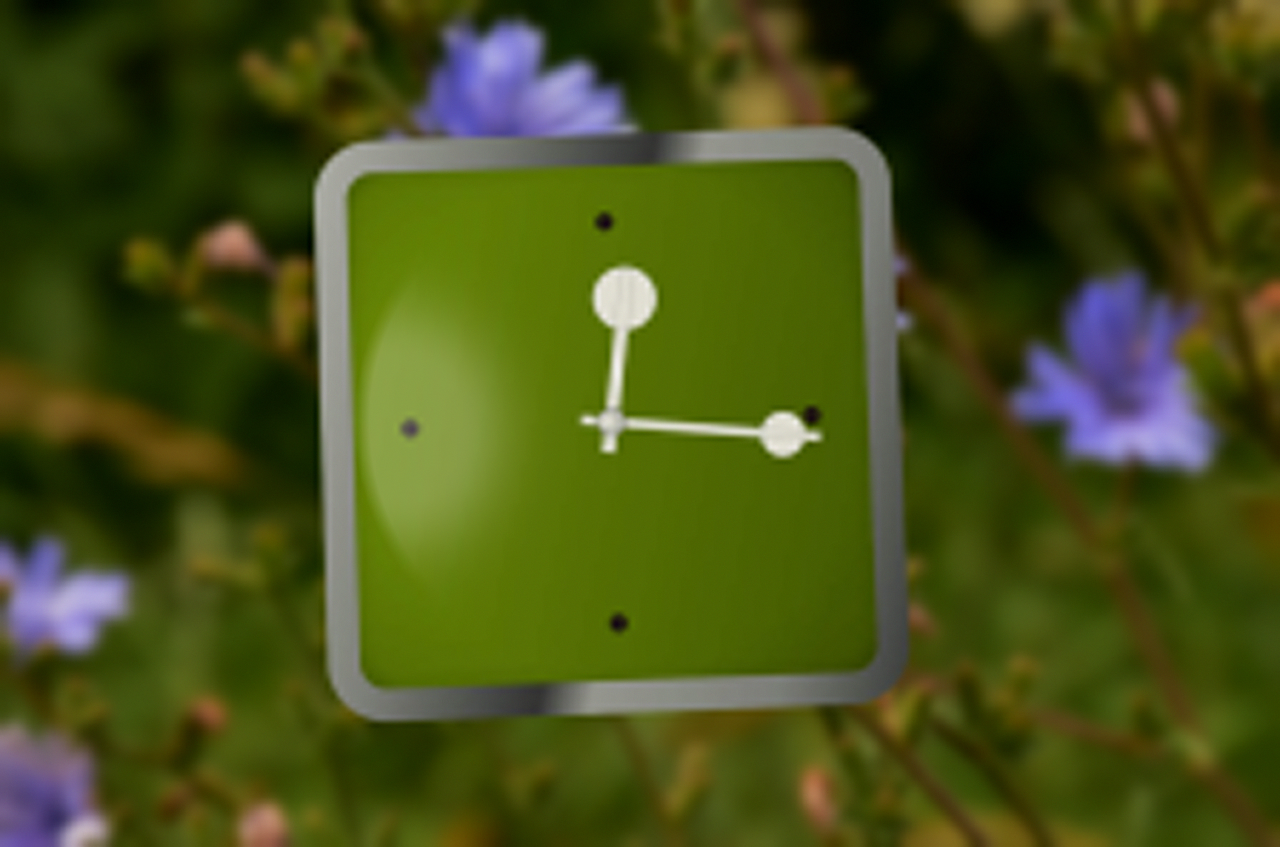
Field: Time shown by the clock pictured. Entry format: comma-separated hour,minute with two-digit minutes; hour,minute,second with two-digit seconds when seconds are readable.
12,16
